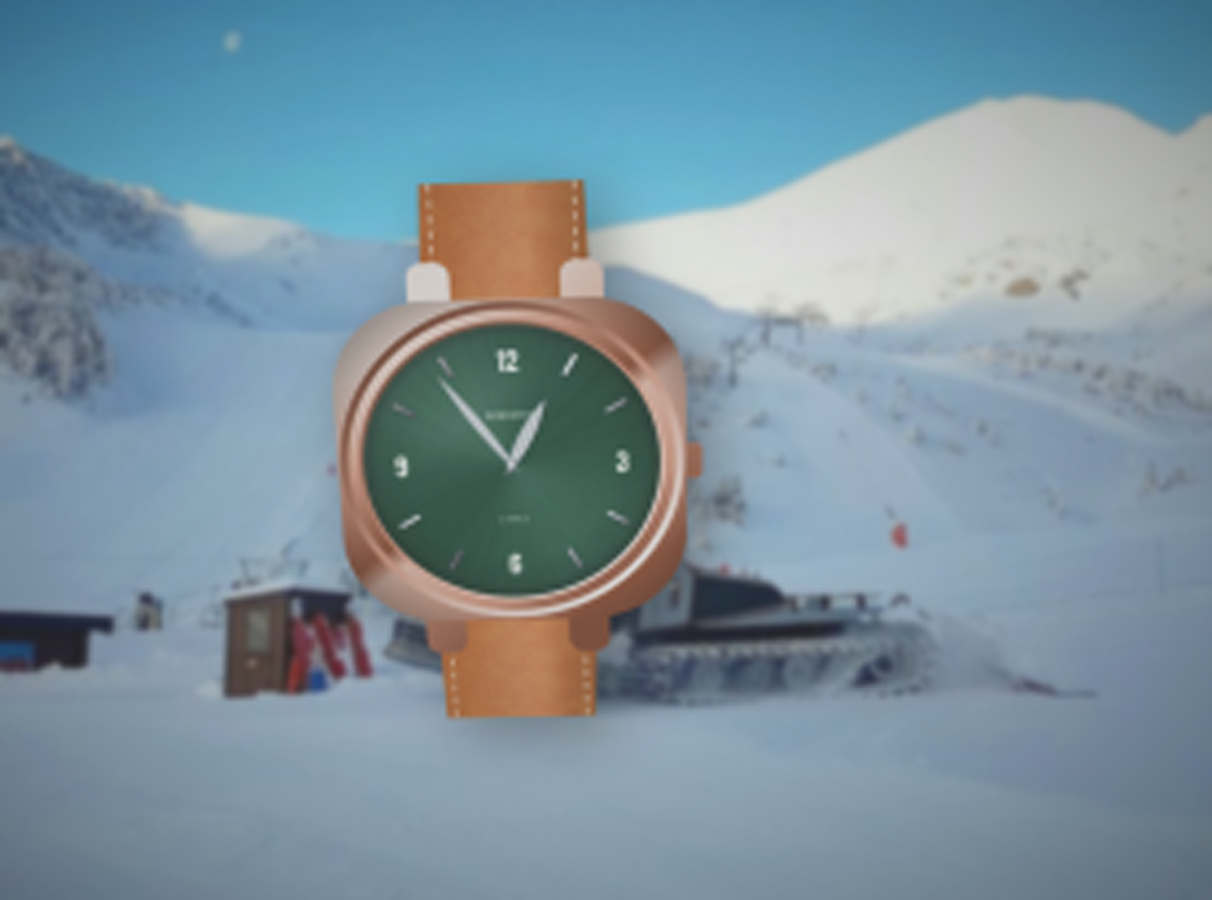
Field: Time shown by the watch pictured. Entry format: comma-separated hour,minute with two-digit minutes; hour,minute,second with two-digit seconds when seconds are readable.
12,54
